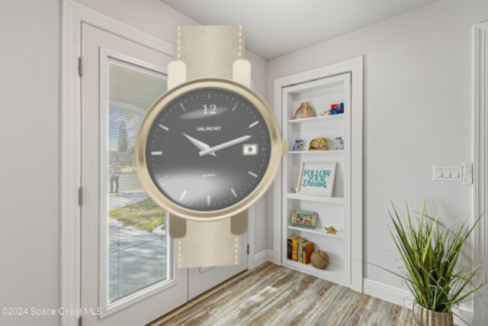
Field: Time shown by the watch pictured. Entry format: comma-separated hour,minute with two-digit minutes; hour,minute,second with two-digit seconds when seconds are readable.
10,12
